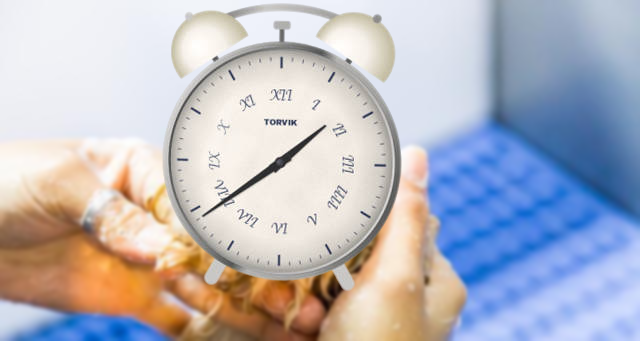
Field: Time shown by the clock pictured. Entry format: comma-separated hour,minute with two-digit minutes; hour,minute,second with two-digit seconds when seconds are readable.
1,39
